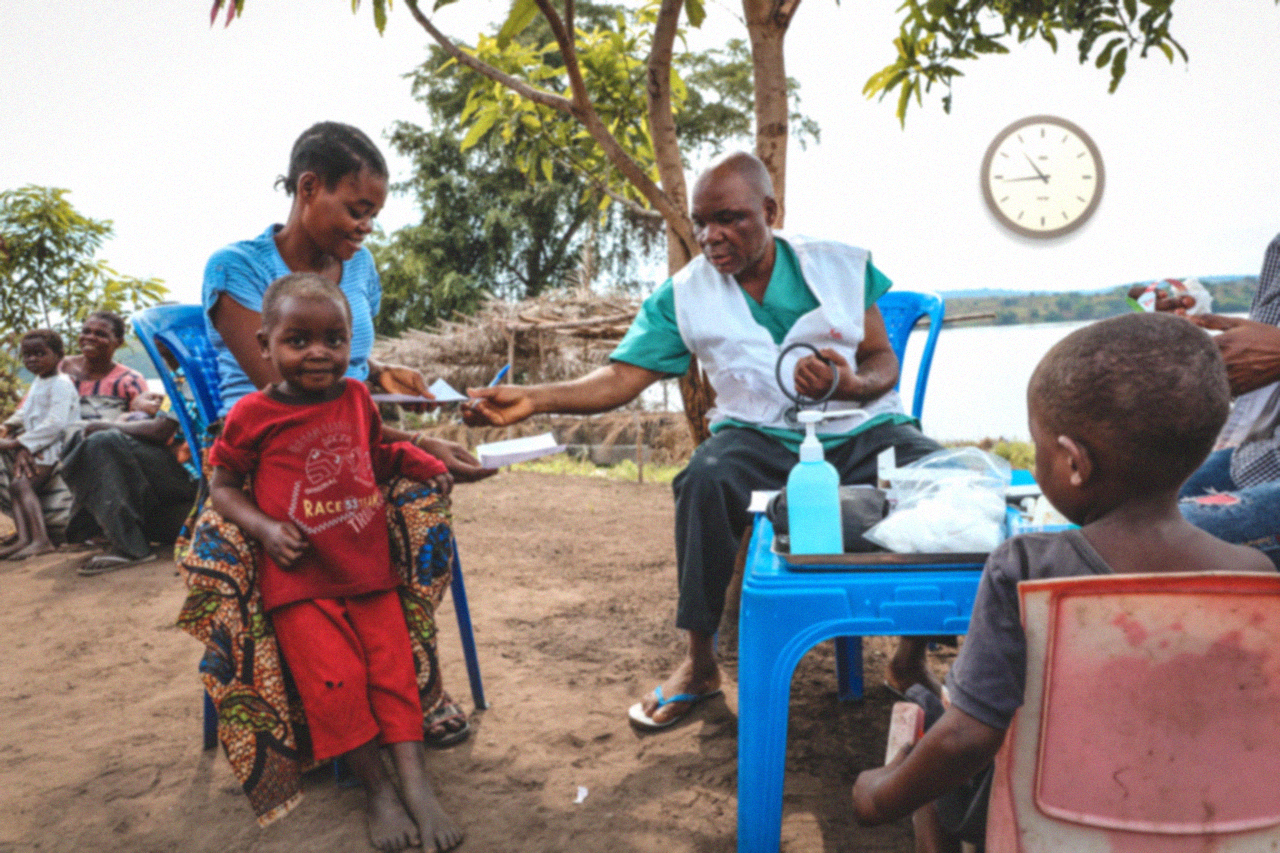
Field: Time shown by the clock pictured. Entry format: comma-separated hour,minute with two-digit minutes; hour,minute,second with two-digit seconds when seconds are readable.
10,44
